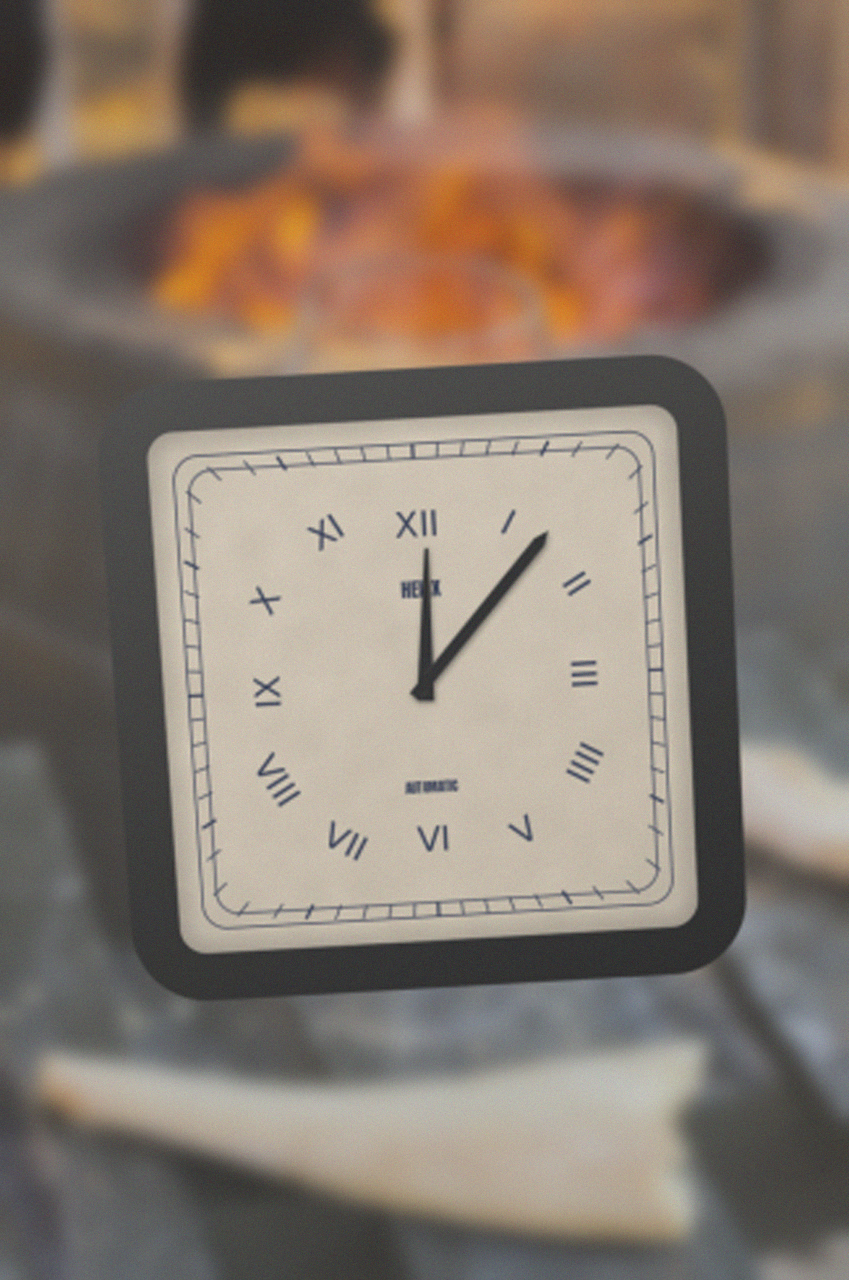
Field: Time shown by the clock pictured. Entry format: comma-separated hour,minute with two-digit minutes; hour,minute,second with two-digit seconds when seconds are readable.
12,07
